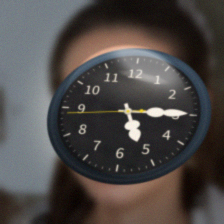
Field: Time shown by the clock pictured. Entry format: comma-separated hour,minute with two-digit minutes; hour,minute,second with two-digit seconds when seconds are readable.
5,14,44
